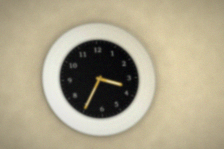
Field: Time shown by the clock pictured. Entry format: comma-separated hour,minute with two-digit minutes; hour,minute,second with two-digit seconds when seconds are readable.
3,35
